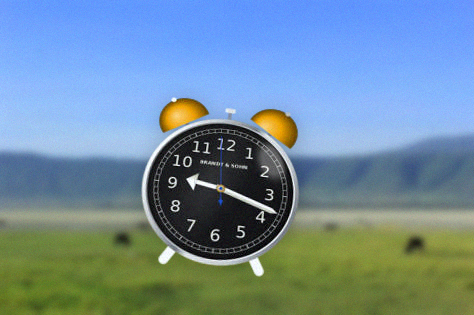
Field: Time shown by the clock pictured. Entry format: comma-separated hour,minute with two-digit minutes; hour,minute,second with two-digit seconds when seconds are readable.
9,17,59
